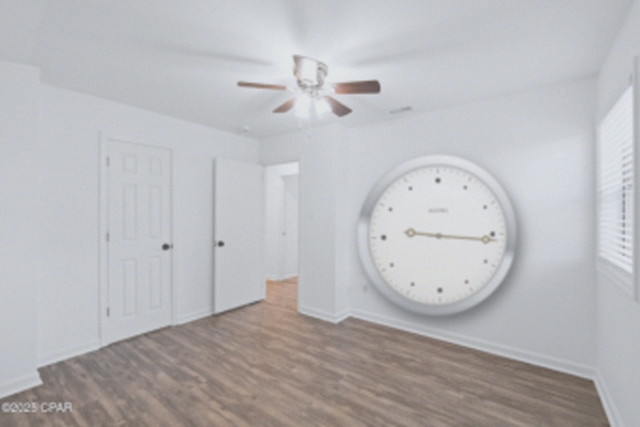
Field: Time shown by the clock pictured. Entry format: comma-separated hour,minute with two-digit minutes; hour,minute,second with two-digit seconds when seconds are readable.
9,16
